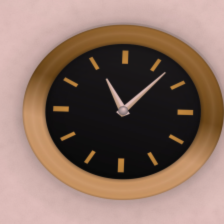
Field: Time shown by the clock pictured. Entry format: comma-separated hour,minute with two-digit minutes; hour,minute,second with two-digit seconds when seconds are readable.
11,07
